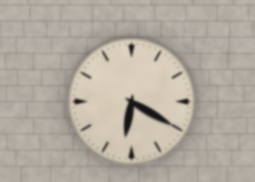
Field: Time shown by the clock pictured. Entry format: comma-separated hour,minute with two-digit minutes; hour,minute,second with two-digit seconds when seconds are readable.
6,20
